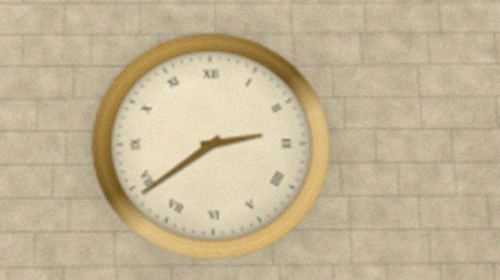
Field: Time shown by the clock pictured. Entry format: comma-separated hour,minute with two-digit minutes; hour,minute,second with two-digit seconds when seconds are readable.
2,39
